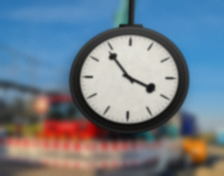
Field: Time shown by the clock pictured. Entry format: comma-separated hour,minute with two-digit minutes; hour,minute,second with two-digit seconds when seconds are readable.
3,54
